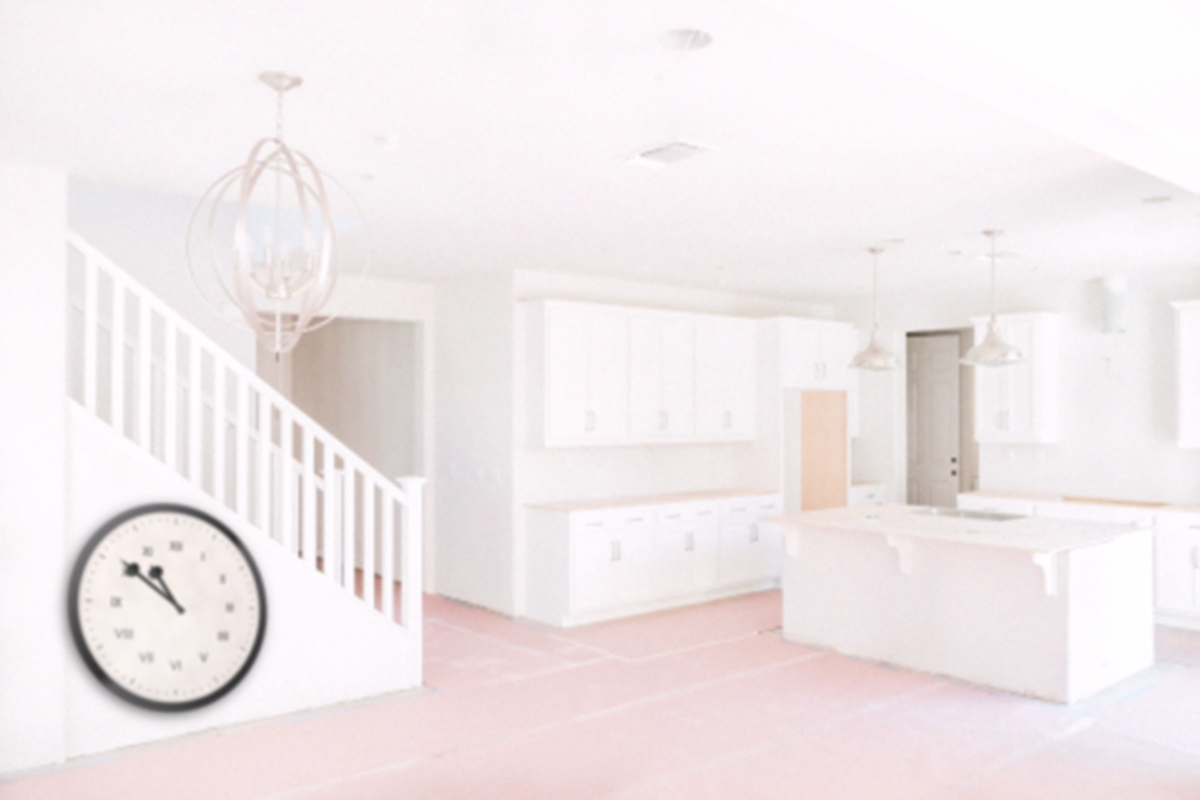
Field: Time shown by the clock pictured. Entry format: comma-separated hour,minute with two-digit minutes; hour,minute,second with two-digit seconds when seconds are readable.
10,51
